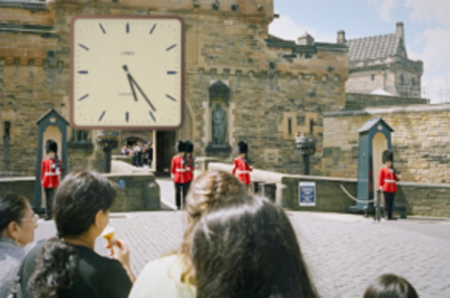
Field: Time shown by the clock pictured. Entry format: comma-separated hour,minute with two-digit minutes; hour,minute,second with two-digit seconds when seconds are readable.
5,24
